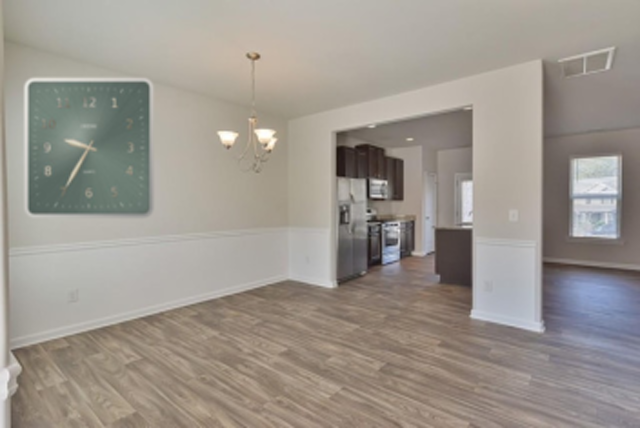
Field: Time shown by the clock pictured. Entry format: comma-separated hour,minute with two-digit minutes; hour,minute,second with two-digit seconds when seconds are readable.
9,35
